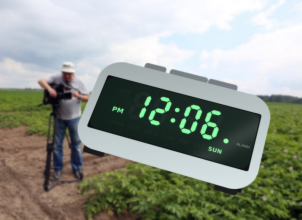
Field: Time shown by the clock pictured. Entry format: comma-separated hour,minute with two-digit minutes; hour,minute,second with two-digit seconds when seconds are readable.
12,06
